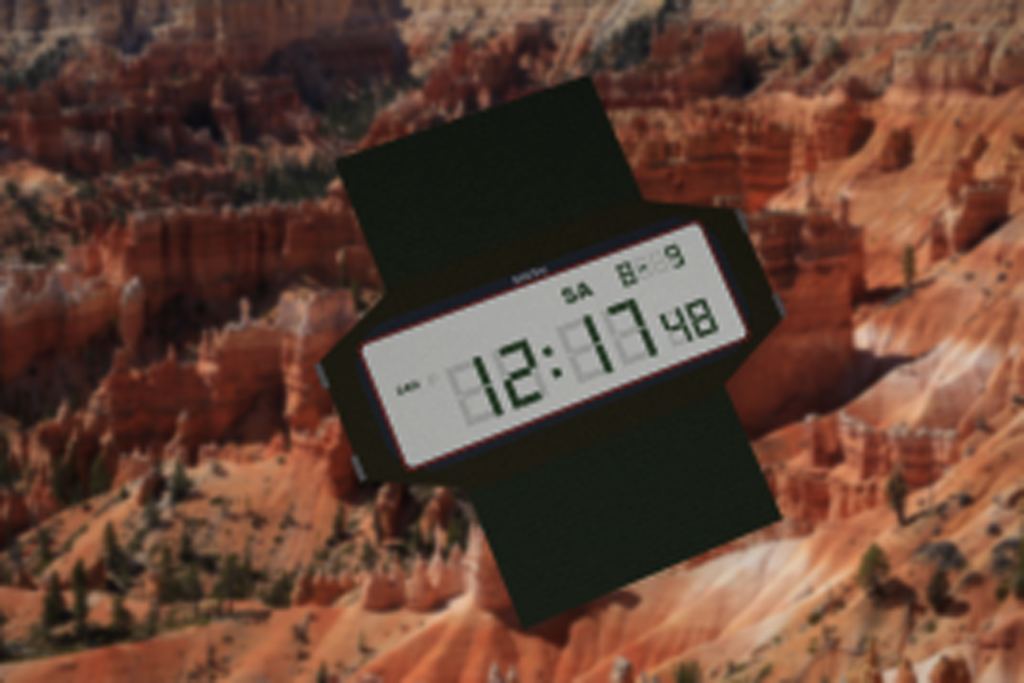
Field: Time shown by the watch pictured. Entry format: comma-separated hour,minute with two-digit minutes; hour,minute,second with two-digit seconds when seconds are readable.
12,17,48
